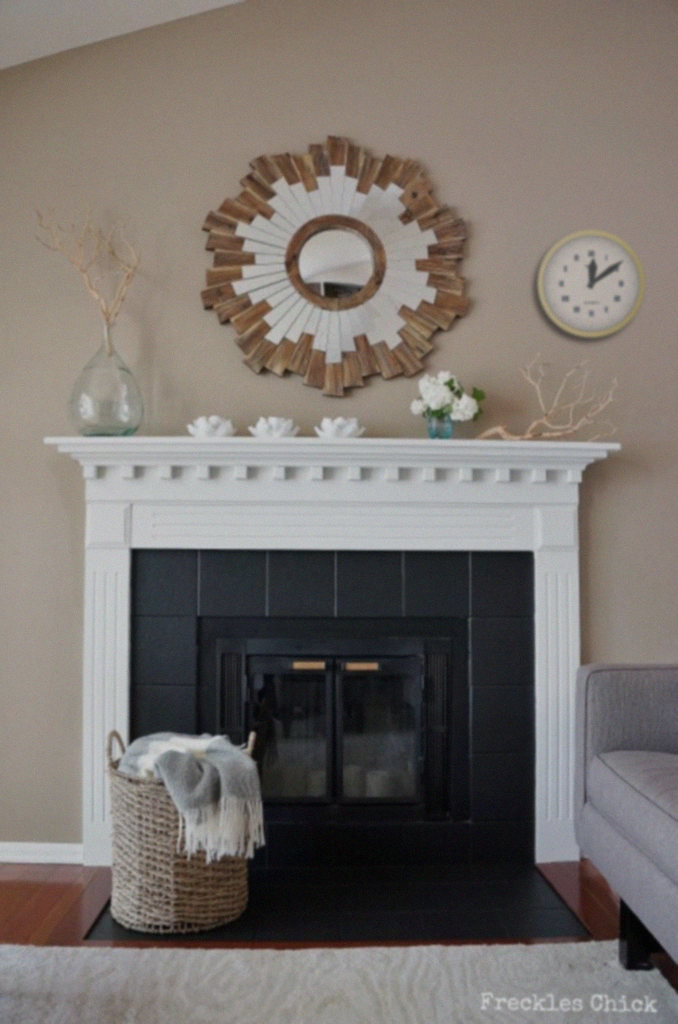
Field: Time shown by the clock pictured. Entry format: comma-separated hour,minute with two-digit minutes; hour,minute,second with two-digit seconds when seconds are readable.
12,09
